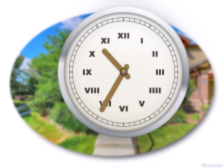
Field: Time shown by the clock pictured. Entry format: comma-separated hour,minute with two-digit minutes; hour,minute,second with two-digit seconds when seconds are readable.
10,35
